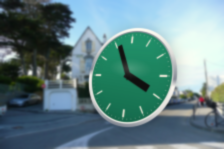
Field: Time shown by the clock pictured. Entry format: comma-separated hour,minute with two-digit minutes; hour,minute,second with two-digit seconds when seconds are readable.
3,56
